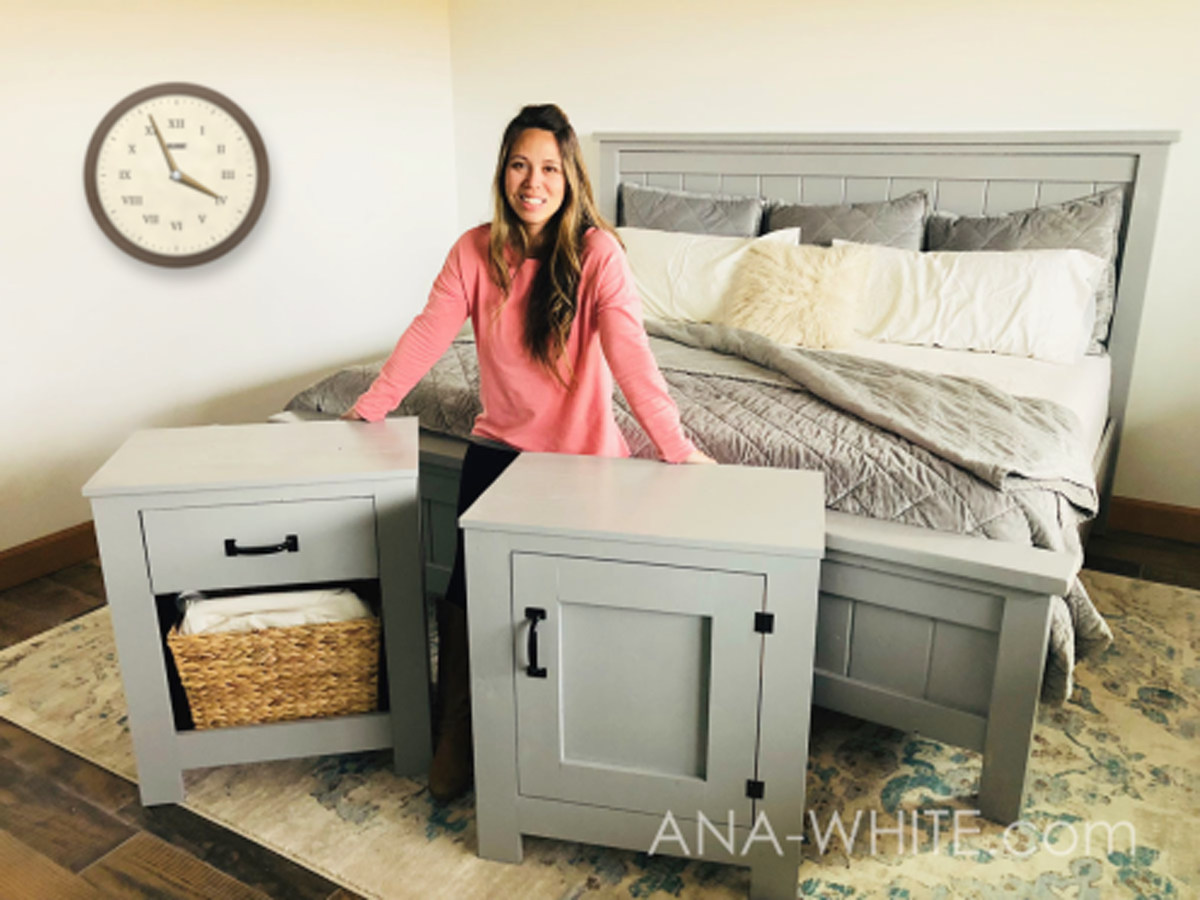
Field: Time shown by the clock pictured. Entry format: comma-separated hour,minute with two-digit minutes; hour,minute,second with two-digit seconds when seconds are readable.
3,56
